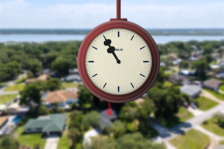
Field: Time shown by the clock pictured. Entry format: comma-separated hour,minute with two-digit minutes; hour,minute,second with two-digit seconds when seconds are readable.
10,55
